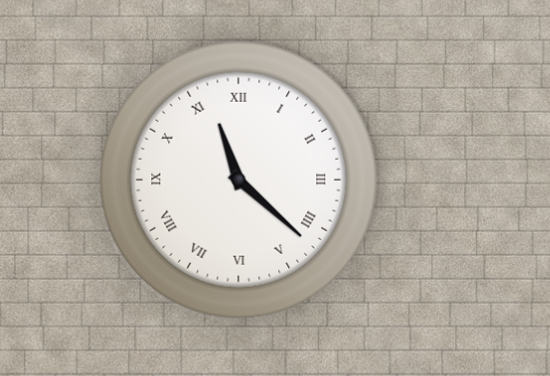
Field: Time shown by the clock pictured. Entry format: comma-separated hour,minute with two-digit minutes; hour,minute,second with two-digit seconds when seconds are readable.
11,22
